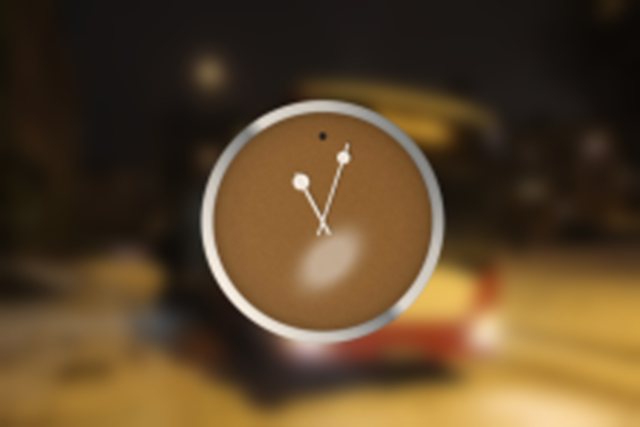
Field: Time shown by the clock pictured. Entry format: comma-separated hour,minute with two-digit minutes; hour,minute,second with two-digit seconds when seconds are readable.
11,03
